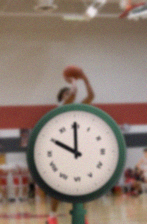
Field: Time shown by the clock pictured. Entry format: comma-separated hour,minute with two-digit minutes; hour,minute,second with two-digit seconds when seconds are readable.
10,00
